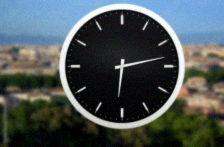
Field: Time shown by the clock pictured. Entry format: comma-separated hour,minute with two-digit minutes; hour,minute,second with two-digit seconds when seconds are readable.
6,13
